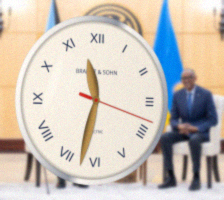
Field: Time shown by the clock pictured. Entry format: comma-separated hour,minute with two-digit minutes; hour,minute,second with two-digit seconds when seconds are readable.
11,32,18
